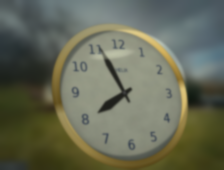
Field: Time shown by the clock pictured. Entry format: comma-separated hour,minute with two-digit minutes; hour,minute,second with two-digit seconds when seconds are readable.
7,56
